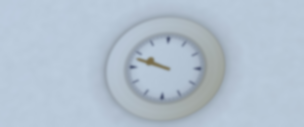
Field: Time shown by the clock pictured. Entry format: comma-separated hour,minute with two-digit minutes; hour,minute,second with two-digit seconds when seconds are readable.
9,48
